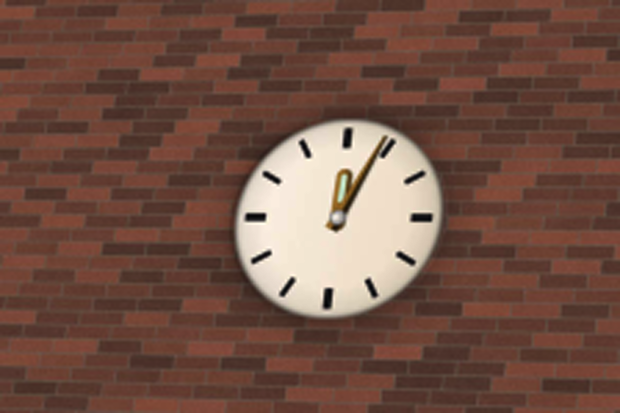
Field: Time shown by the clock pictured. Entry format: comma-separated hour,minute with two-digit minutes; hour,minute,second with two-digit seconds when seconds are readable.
12,04
